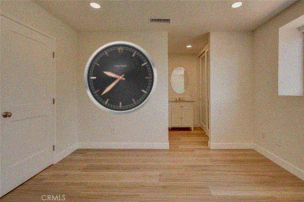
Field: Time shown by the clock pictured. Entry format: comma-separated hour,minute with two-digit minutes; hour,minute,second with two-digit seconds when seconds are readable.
9,38
